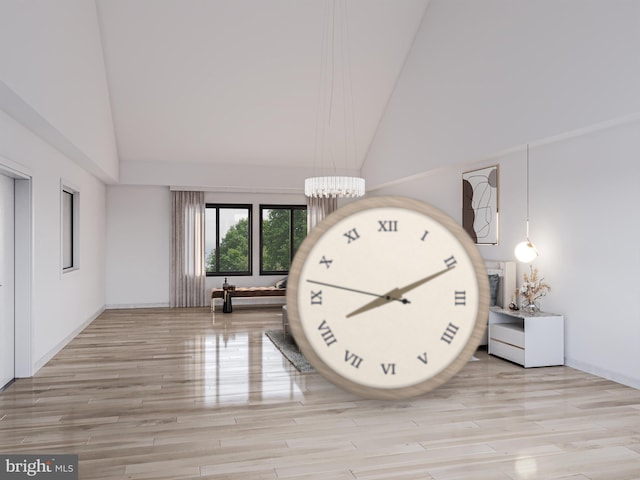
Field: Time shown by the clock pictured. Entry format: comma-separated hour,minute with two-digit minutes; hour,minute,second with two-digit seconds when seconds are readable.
8,10,47
